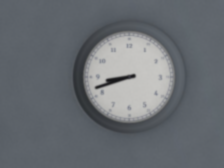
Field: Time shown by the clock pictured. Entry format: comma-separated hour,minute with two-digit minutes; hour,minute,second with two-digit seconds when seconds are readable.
8,42
